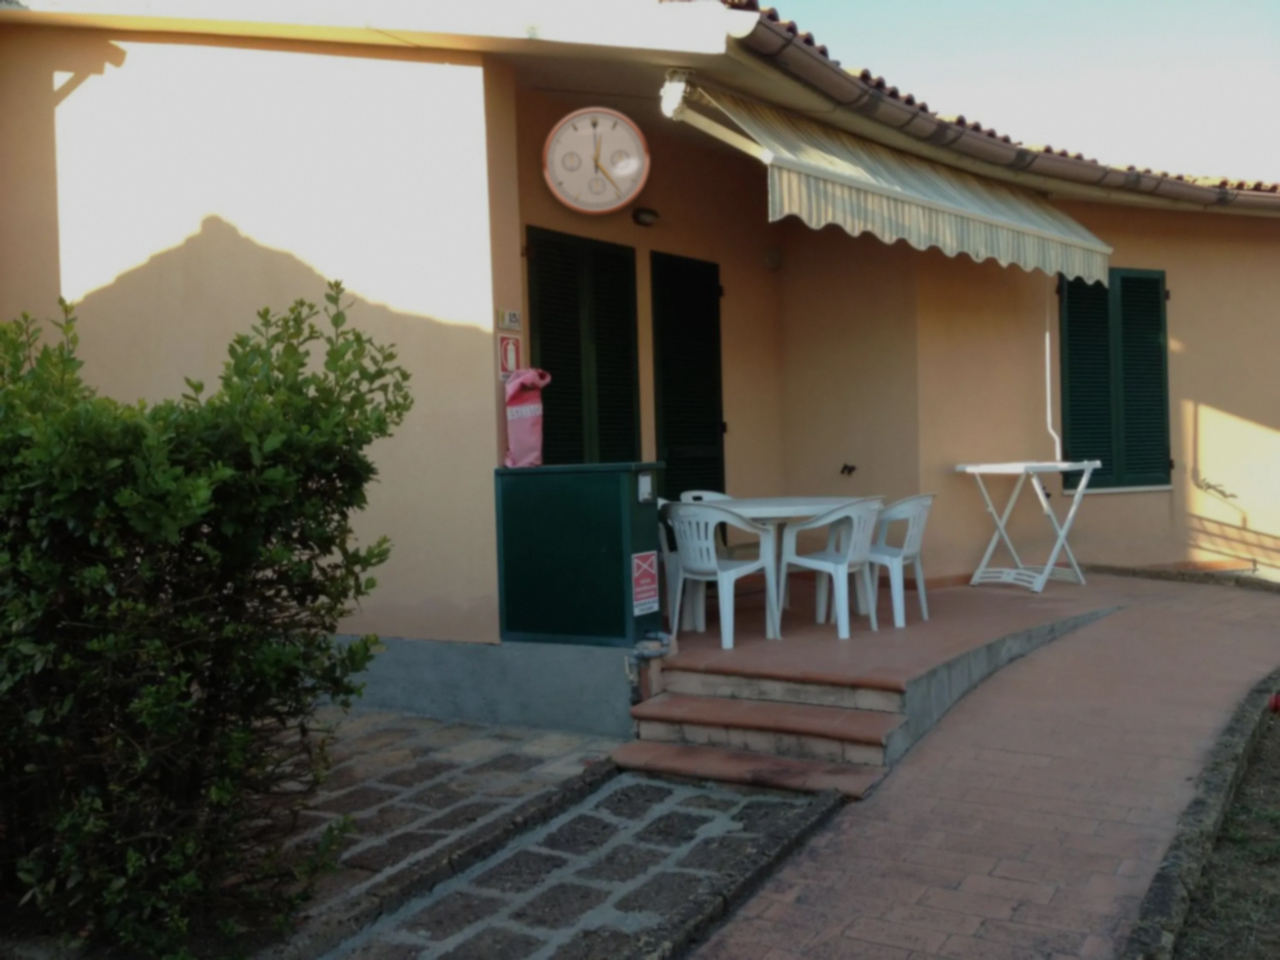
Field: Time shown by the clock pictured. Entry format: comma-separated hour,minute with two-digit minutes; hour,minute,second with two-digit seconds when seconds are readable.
12,24
